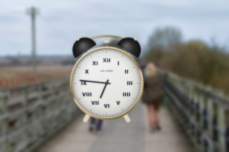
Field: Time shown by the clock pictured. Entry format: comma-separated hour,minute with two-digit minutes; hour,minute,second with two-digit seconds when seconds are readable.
6,46
